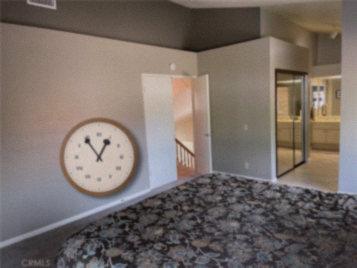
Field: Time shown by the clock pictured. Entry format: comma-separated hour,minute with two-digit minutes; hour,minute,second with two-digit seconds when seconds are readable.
12,54
